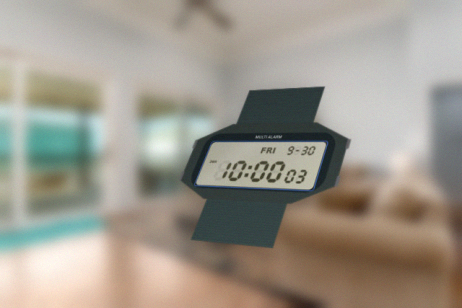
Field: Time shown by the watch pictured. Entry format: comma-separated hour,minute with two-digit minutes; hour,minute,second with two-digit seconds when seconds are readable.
10,00,03
